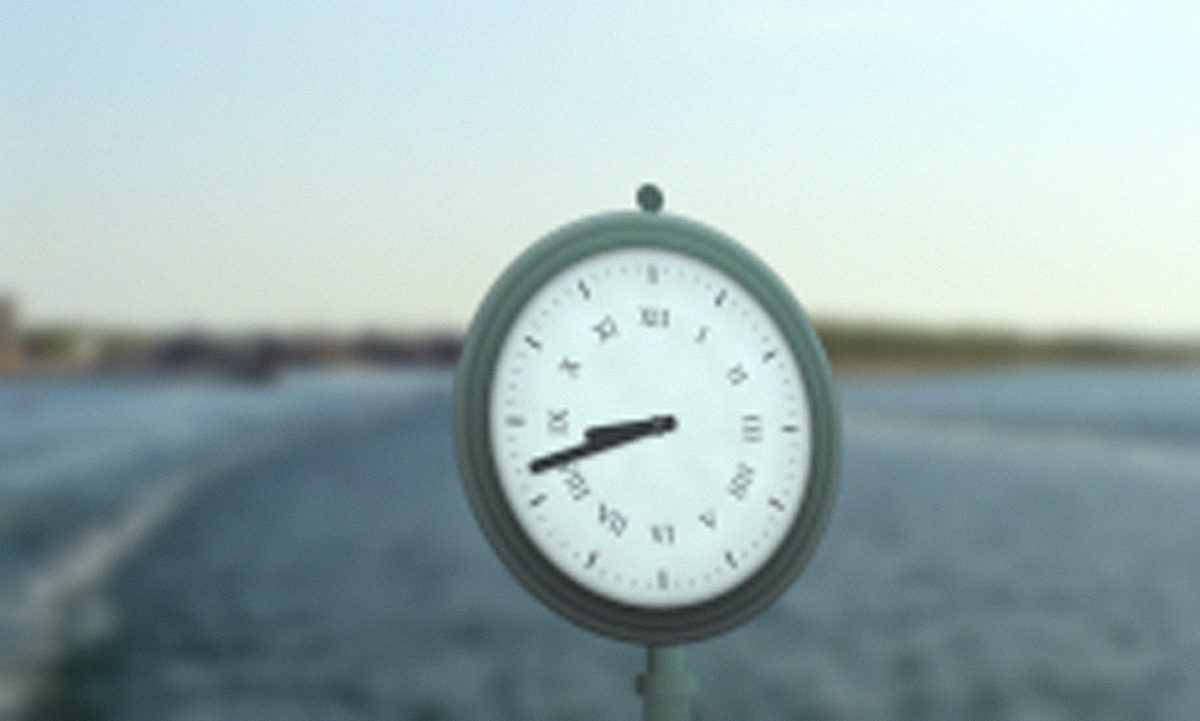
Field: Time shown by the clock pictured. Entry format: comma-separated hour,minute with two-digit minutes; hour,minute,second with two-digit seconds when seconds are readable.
8,42
